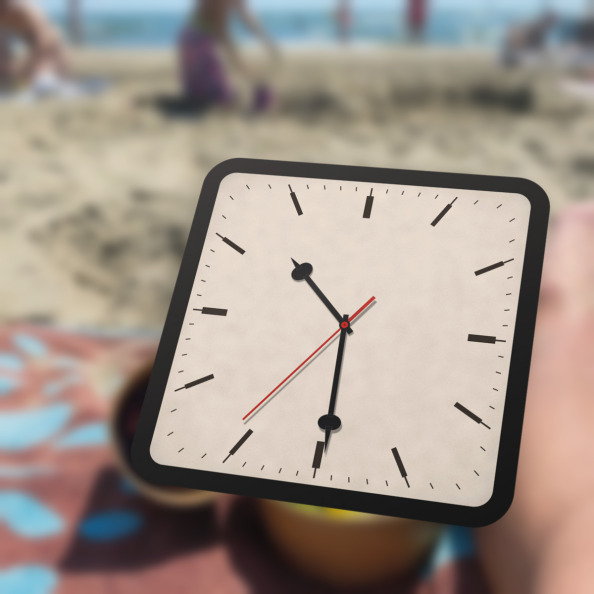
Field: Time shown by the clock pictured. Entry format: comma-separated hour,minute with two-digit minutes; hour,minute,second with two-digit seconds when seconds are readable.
10,29,36
